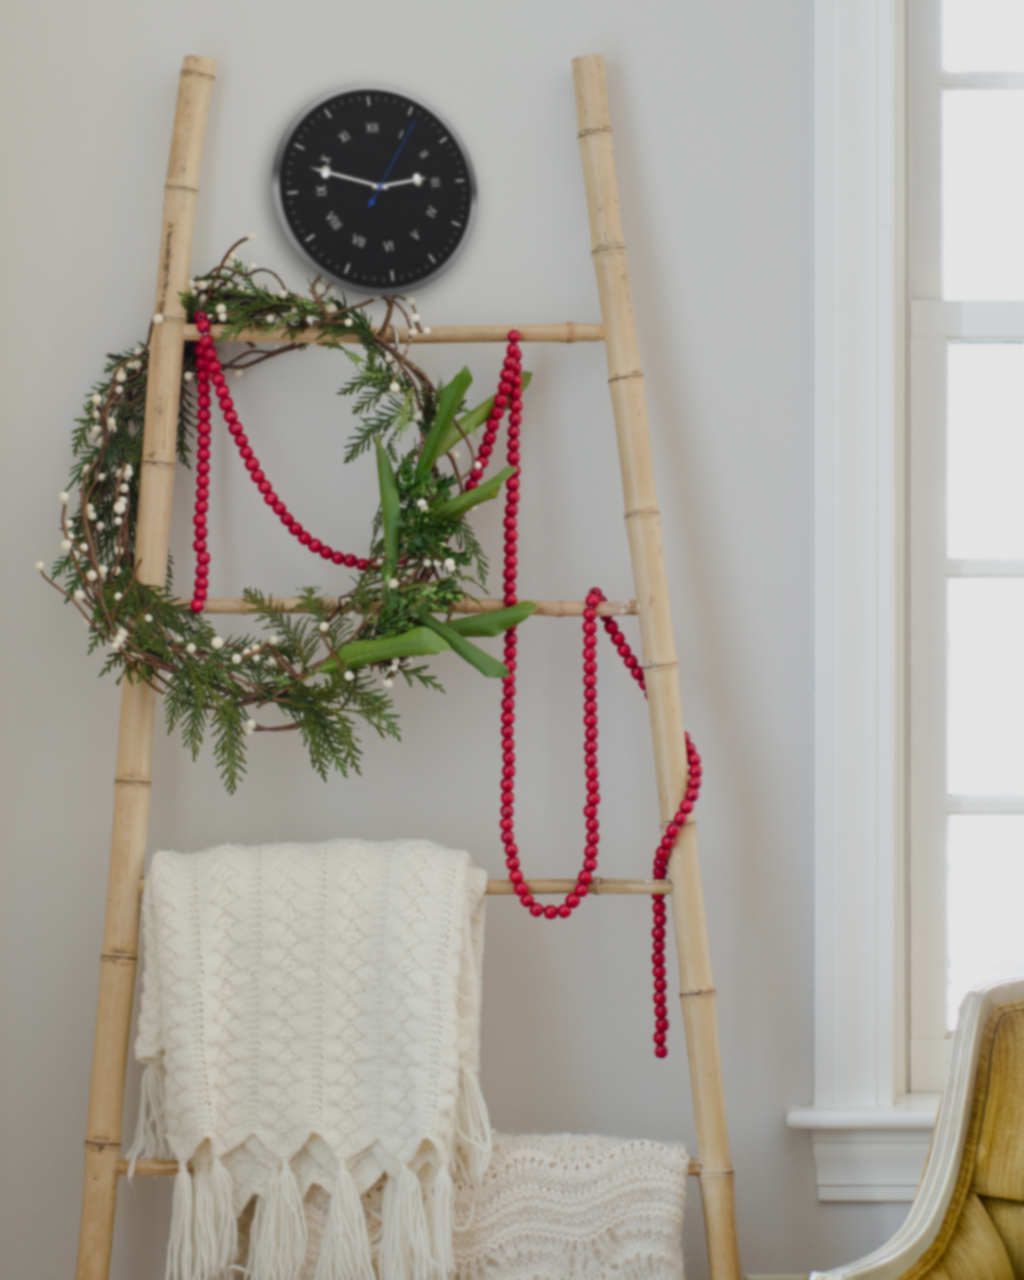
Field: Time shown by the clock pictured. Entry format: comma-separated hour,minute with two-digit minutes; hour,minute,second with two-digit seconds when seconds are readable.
2,48,06
